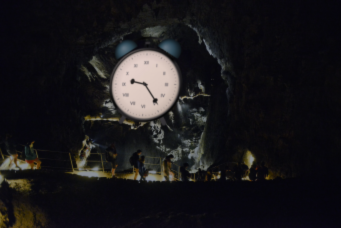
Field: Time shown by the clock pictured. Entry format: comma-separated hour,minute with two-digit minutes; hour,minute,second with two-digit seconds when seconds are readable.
9,24
